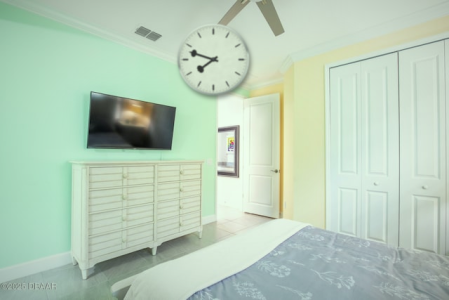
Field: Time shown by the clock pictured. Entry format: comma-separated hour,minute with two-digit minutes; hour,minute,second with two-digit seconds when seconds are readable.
7,48
